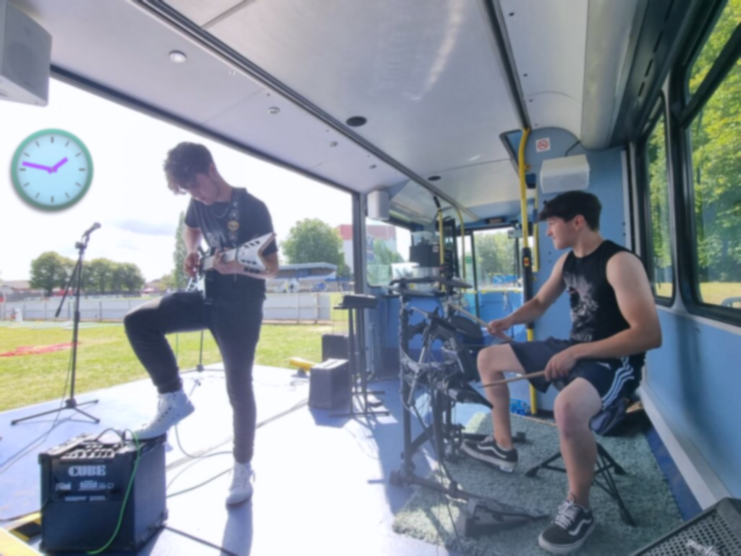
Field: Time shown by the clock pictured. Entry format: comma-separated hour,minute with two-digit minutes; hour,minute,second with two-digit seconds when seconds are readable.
1,47
